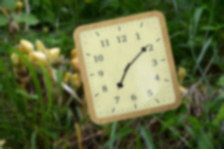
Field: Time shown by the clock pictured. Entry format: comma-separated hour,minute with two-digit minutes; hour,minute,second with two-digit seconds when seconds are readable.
7,09
